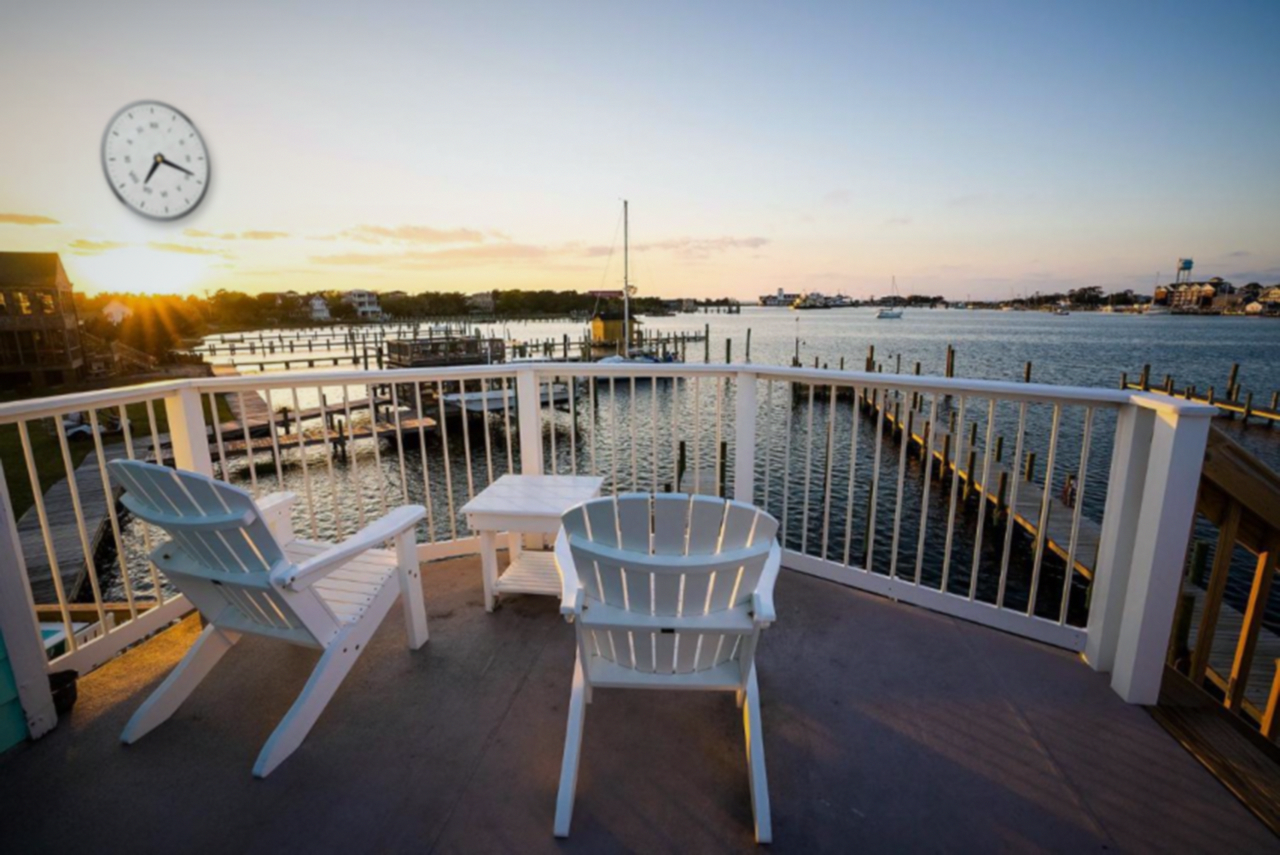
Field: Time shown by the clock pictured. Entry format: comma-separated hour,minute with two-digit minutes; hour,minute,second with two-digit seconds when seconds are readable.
7,19
